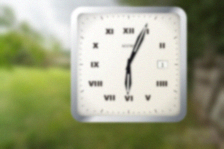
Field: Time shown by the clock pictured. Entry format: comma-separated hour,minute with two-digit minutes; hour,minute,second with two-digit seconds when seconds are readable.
6,04
